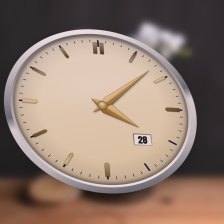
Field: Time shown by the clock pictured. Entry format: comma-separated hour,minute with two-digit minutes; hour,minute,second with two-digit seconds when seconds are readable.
4,08
